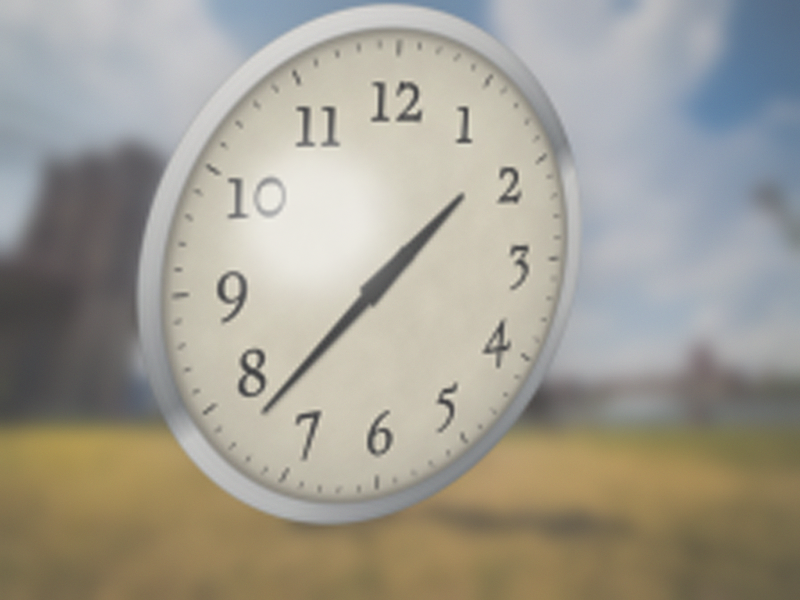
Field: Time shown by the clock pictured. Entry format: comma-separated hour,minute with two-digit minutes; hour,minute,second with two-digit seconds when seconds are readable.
1,38
